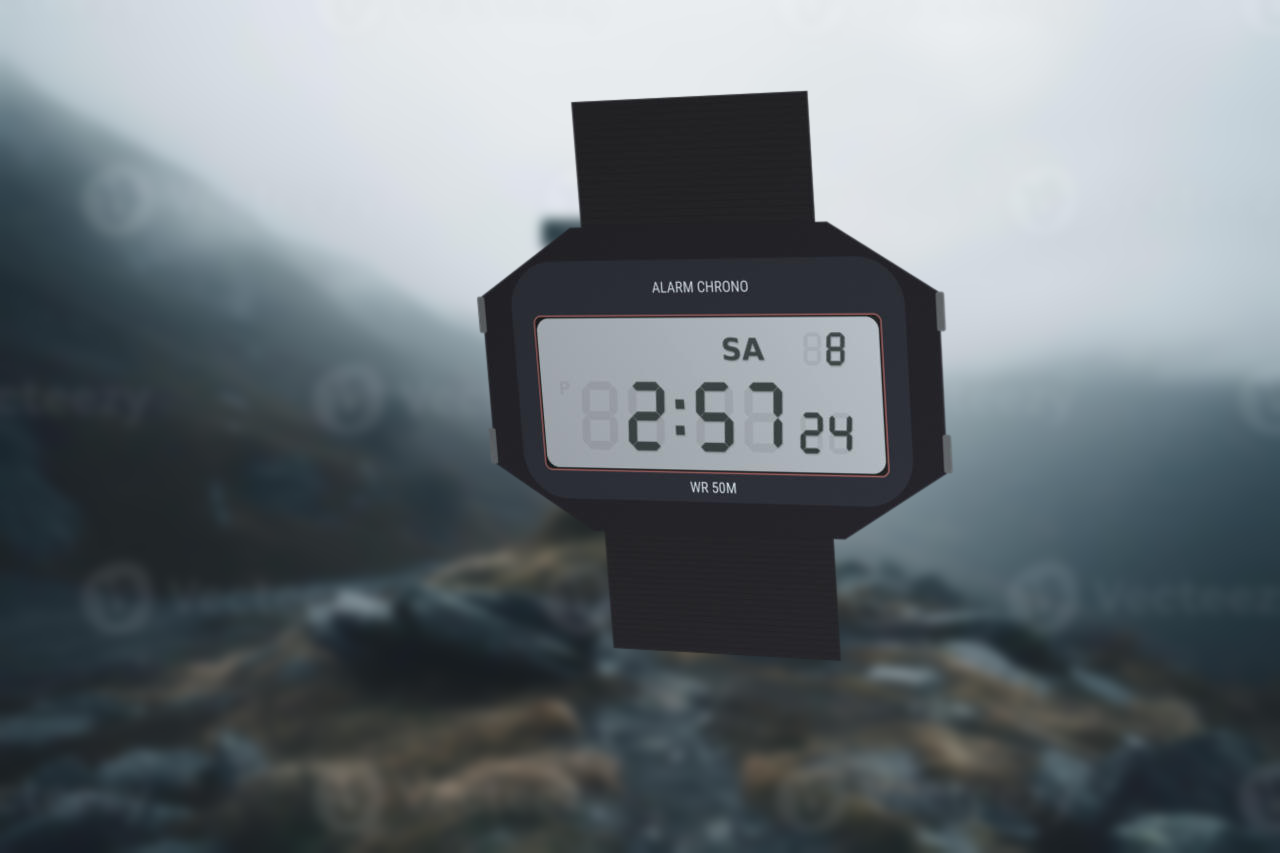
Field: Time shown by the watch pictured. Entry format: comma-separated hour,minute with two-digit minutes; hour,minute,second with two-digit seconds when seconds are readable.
2,57,24
